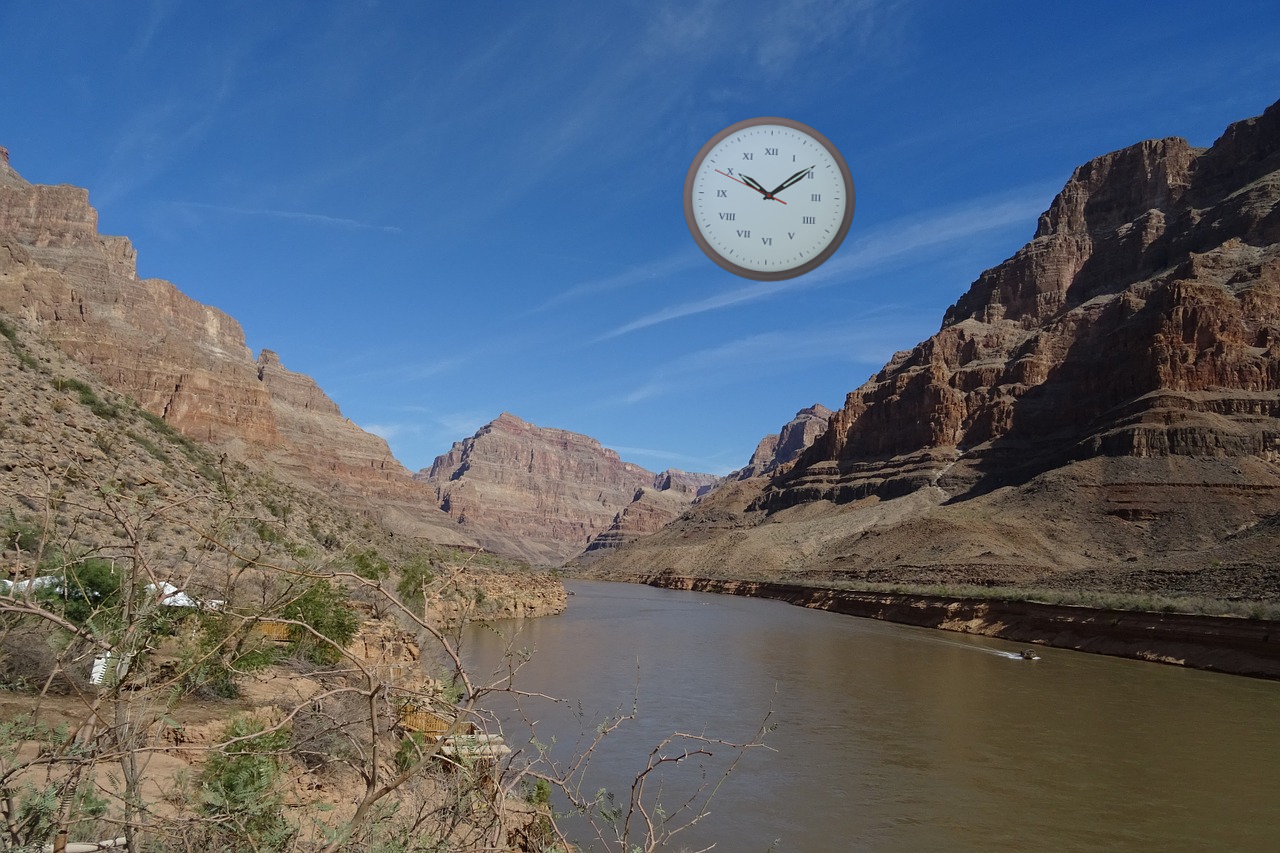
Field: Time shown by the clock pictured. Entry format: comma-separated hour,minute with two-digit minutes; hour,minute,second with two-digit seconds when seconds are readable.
10,08,49
